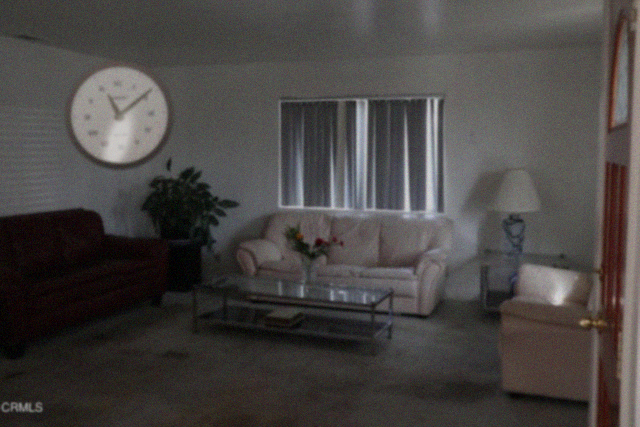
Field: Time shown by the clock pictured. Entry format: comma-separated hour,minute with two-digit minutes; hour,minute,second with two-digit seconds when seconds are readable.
11,09
